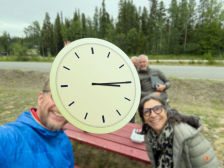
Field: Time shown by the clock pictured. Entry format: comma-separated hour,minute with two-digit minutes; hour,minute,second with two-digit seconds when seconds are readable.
3,15
